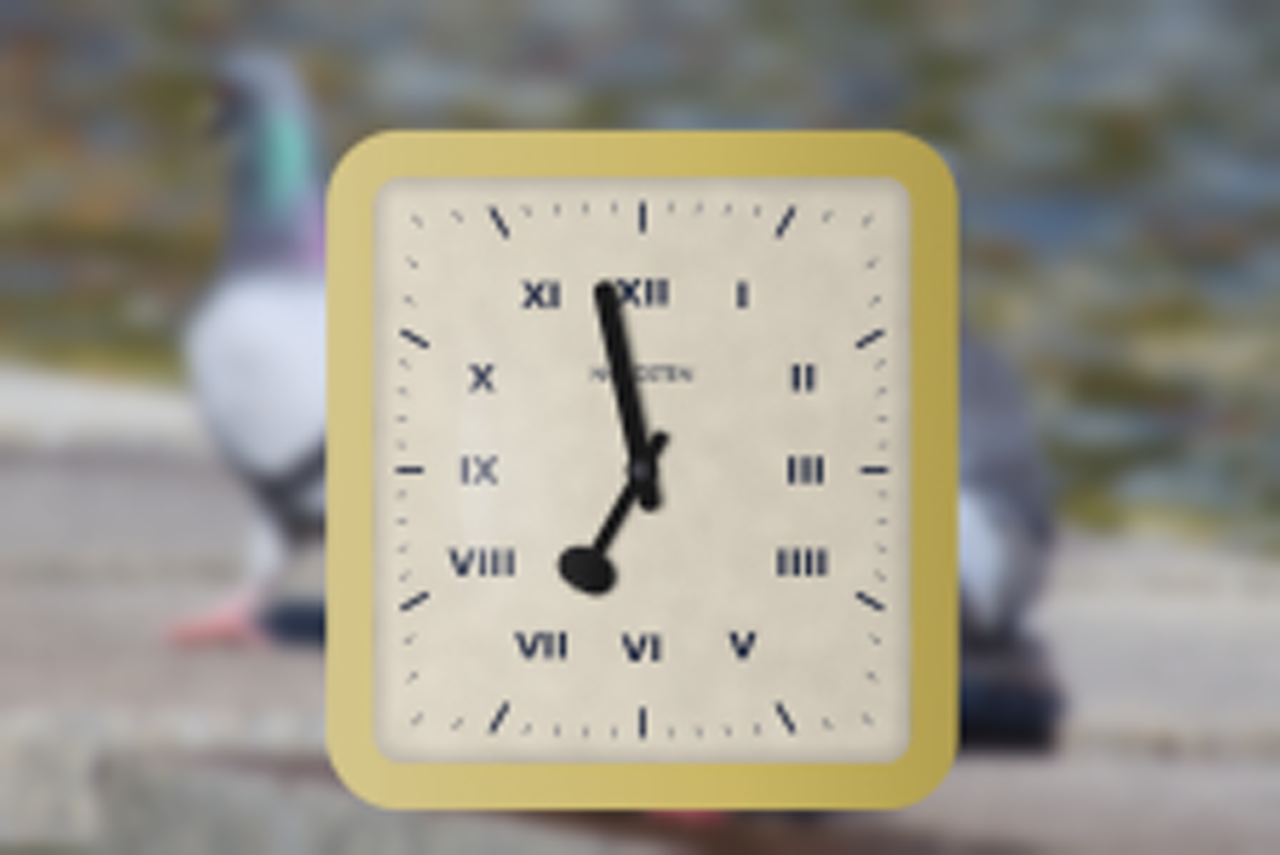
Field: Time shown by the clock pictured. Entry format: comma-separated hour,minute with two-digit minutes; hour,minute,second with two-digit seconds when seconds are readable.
6,58
